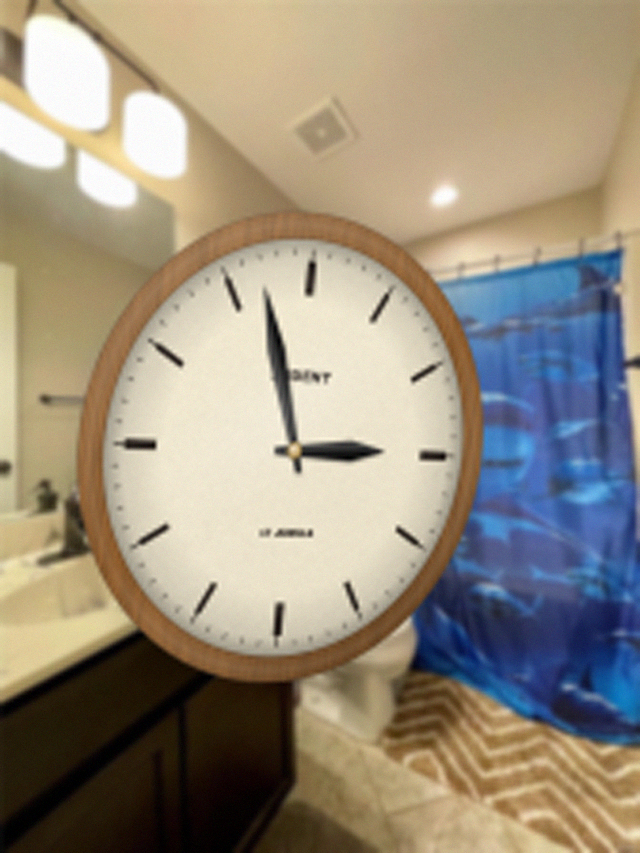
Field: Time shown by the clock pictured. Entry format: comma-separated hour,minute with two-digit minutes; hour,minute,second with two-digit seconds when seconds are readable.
2,57
